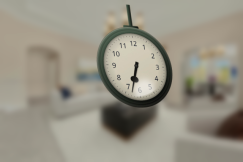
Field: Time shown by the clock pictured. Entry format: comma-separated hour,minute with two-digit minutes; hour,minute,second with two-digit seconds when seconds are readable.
6,33
